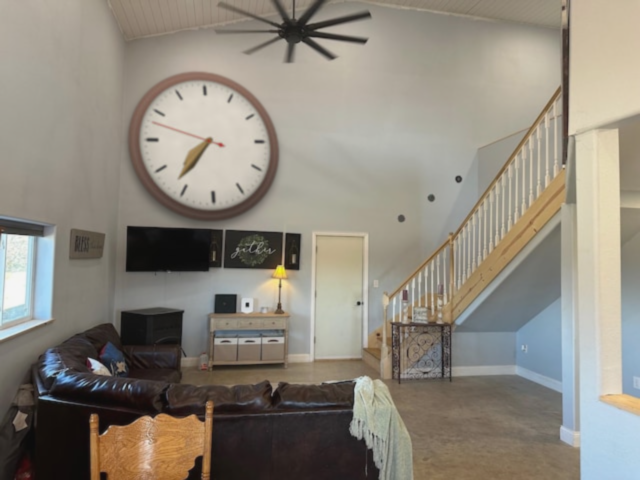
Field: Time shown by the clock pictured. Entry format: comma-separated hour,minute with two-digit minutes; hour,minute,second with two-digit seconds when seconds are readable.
7,36,48
